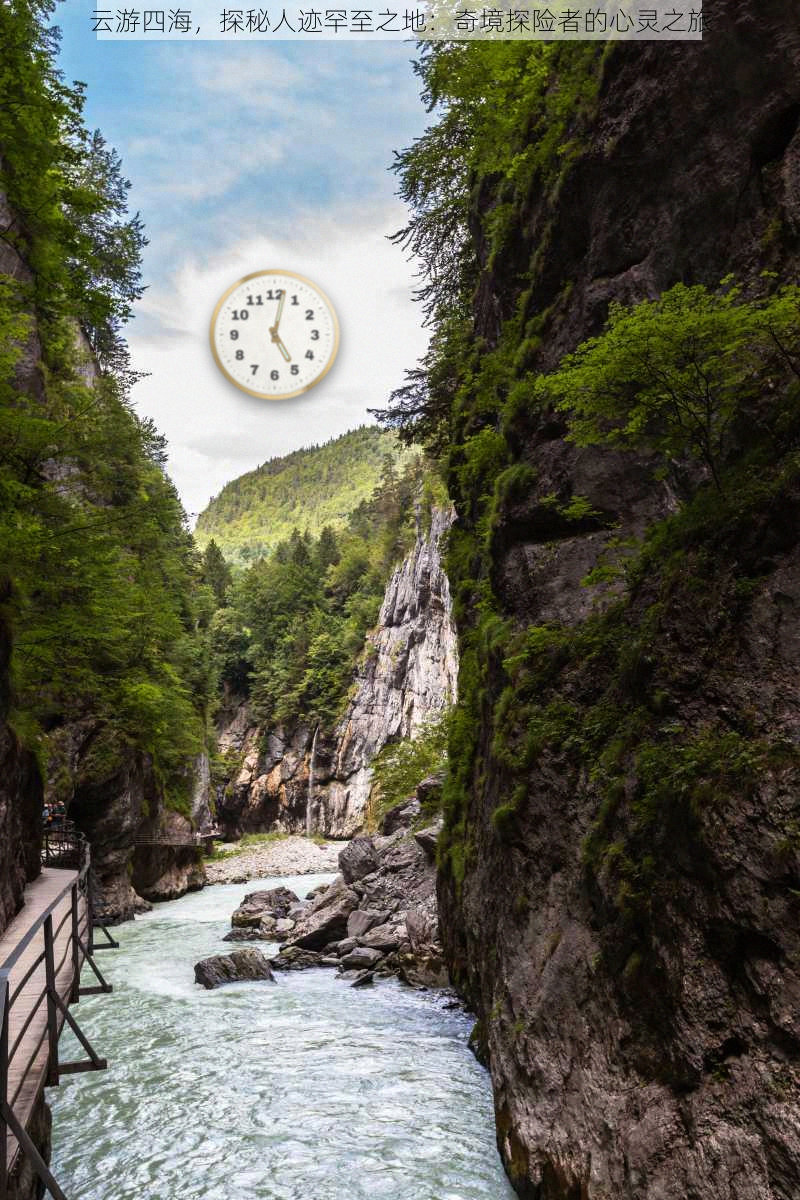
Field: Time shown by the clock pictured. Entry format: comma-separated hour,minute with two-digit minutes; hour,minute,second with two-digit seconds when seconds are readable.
5,02
